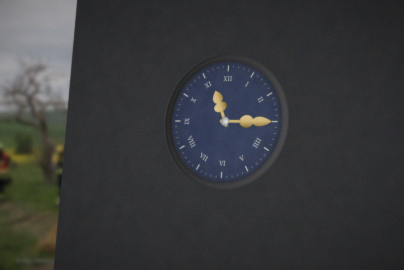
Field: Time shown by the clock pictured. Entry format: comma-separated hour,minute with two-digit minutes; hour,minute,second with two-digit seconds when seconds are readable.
11,15
